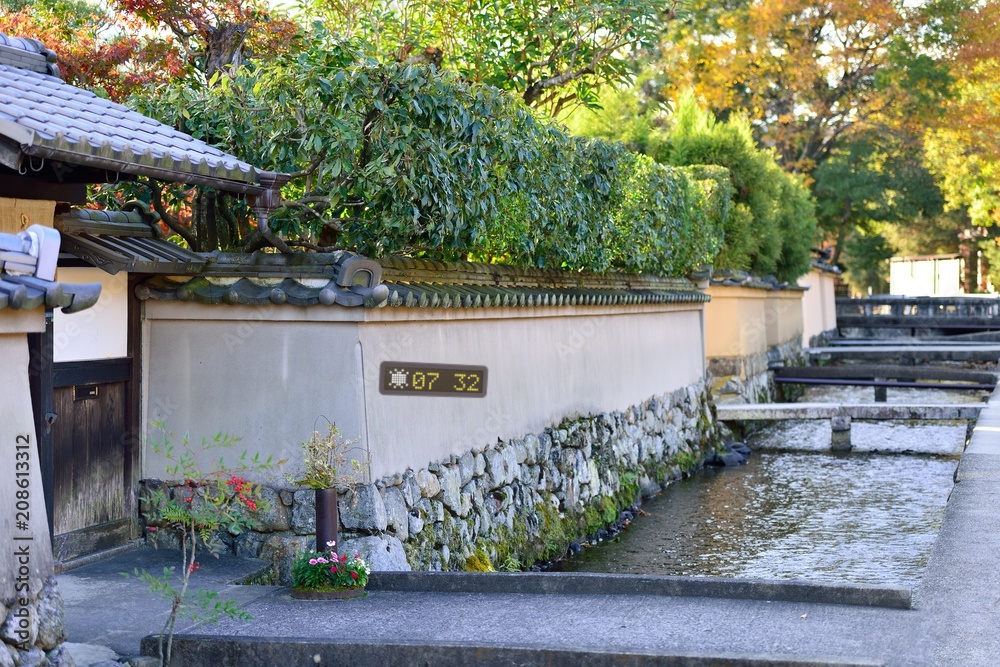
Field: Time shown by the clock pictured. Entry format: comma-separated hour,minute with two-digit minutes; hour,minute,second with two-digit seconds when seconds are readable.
7,32
